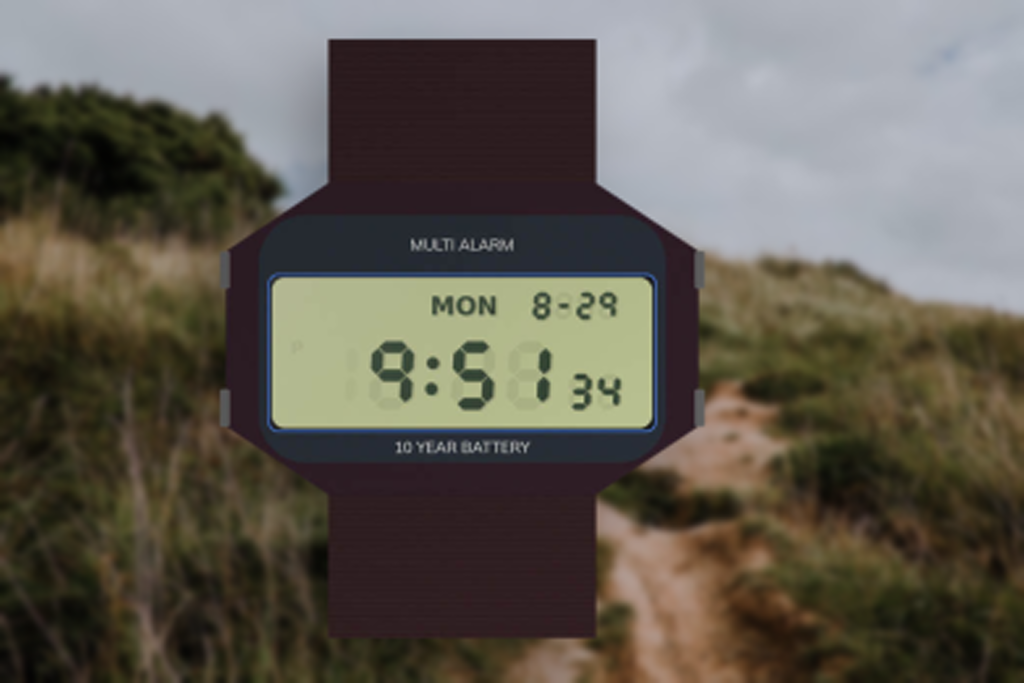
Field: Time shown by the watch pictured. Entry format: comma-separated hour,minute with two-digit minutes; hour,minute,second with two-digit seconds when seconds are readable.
9,51,34
